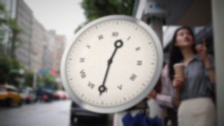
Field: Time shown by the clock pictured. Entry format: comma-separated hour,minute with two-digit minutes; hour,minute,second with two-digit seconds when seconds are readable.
12,31
